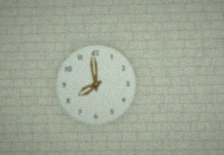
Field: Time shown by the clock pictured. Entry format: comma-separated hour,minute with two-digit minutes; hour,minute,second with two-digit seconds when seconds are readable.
7,59
